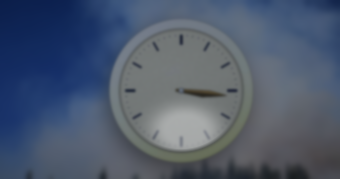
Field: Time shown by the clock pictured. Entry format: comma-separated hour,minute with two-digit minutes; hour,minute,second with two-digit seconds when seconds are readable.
3,16
